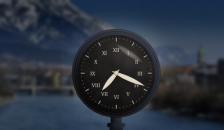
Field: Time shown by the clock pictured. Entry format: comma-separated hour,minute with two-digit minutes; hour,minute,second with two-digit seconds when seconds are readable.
7,19
